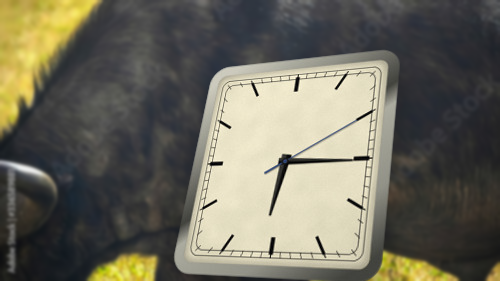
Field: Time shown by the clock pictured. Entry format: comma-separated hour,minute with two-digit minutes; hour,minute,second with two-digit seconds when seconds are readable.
6,15,10
